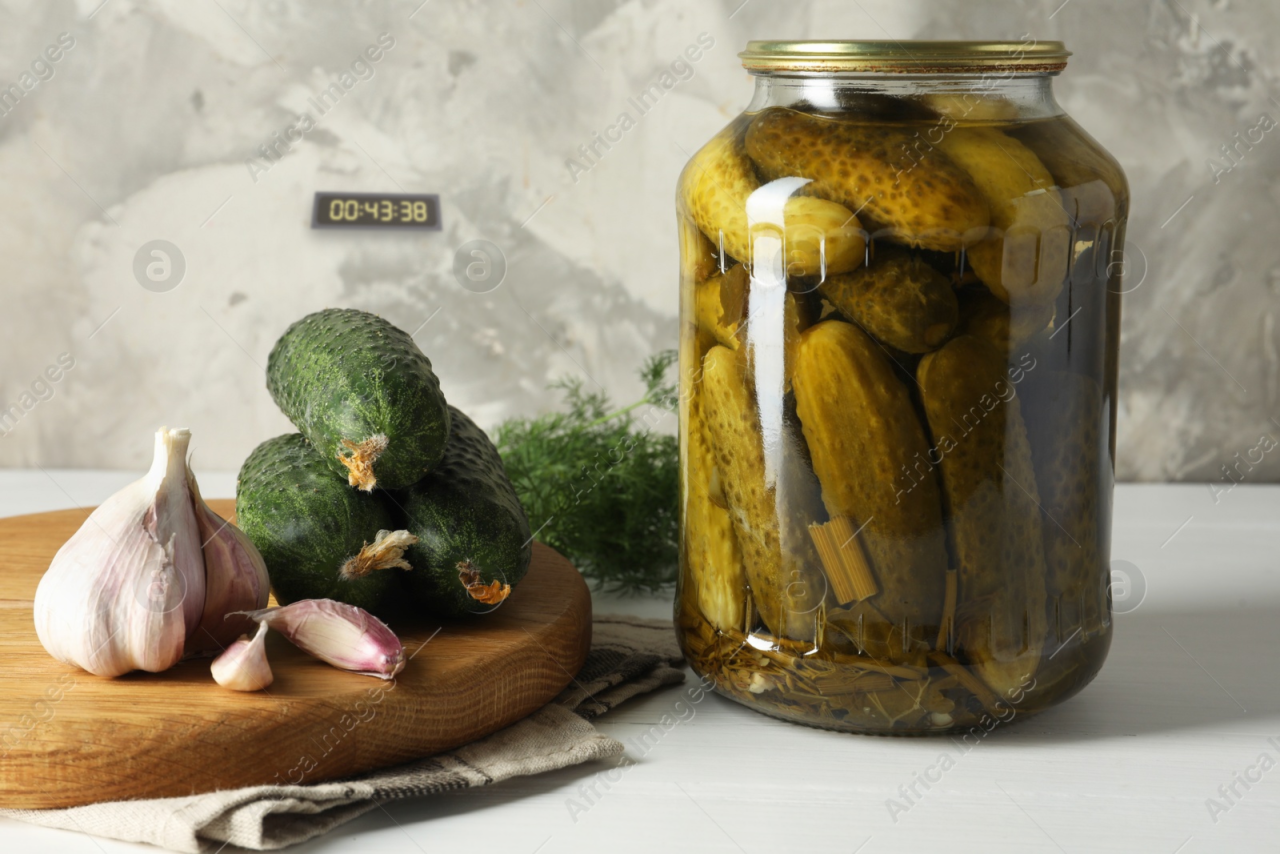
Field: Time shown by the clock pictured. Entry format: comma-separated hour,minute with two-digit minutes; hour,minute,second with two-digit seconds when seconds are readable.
0,43,38
